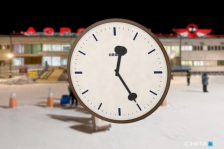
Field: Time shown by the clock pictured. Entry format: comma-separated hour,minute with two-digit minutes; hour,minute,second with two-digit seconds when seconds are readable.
12,25
